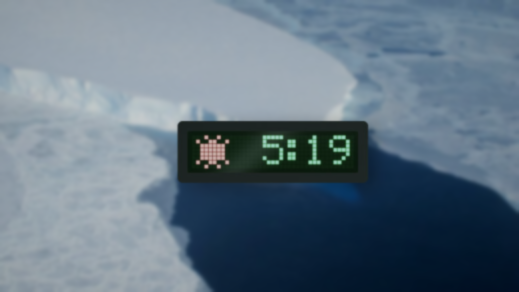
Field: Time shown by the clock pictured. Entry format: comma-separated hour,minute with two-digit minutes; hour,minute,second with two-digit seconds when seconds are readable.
5,19
